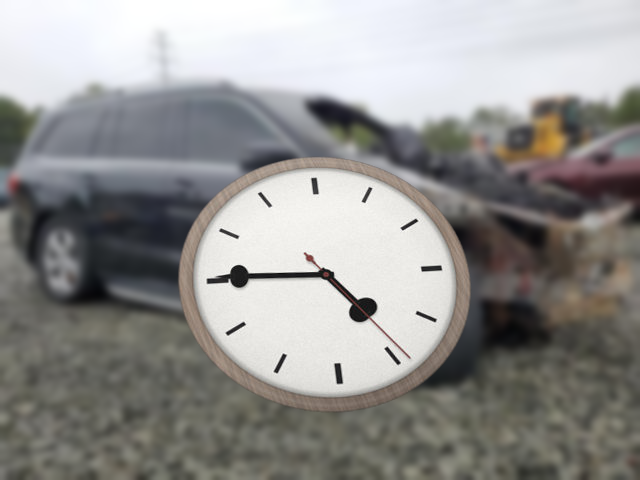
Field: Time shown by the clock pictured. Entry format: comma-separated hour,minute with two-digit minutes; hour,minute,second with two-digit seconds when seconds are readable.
4,45,24
